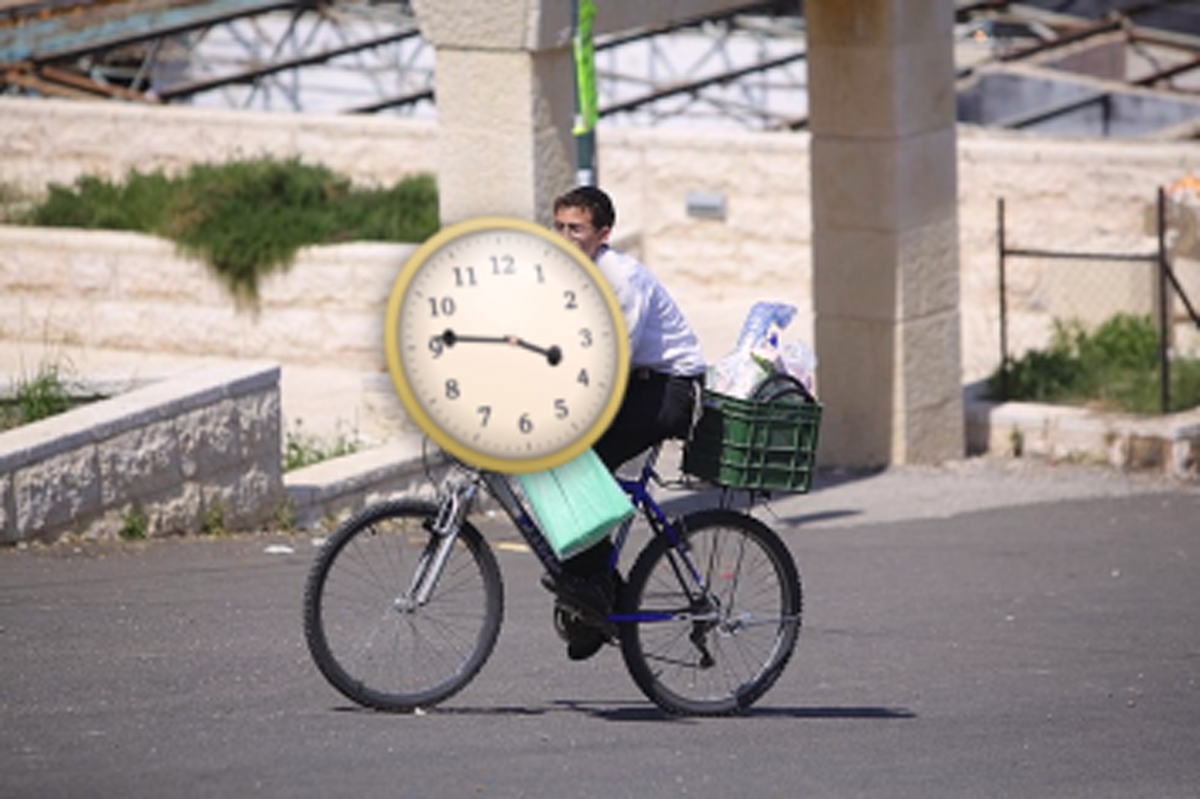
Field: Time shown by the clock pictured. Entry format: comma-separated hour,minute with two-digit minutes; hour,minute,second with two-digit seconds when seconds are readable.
3,46
